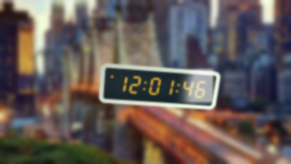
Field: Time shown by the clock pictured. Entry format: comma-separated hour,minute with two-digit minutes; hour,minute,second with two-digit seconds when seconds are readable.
12,01,46
